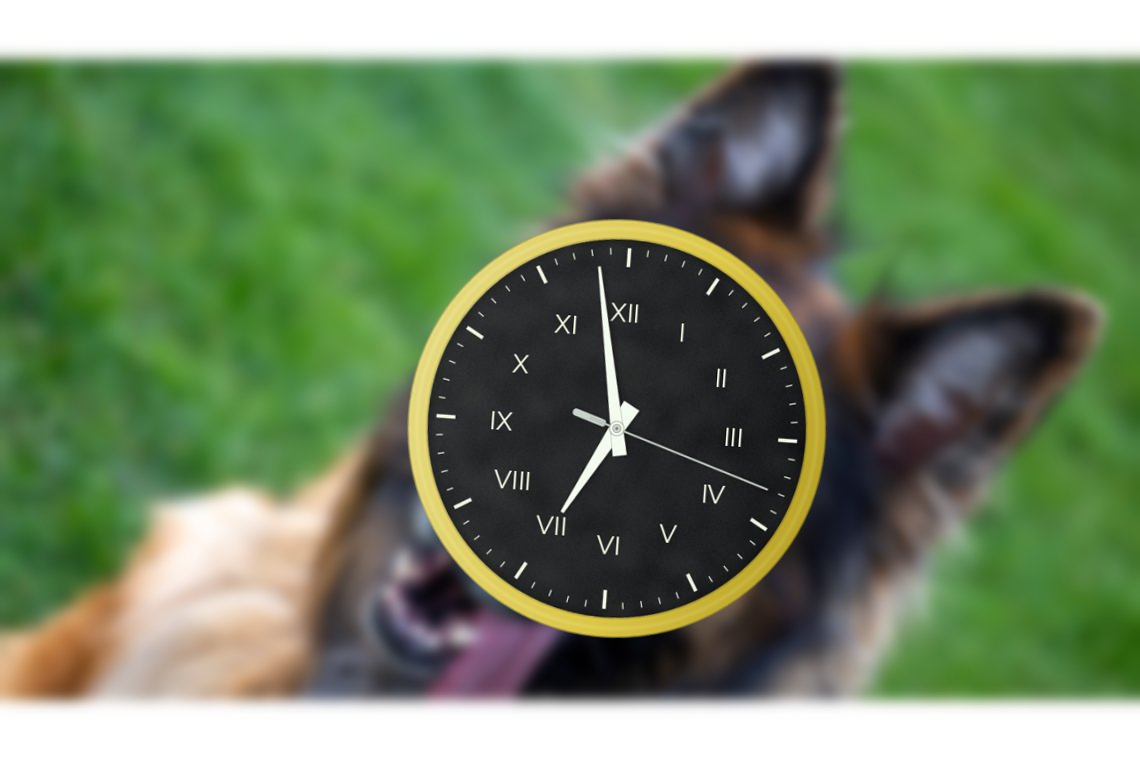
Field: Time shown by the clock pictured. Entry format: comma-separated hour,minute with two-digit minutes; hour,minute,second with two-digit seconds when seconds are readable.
6,58,18
